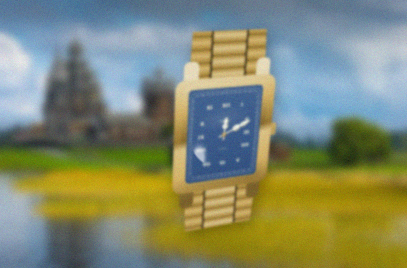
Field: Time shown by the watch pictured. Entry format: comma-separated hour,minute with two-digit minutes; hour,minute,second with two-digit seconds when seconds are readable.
12,11
